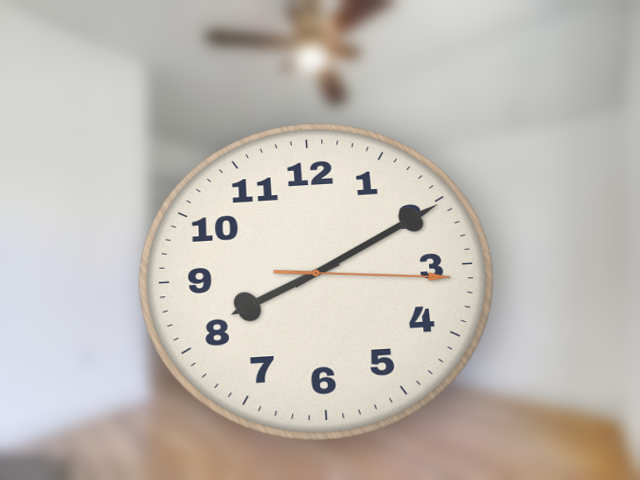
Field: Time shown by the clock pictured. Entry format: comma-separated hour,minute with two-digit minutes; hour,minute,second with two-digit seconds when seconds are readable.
8,10,16
